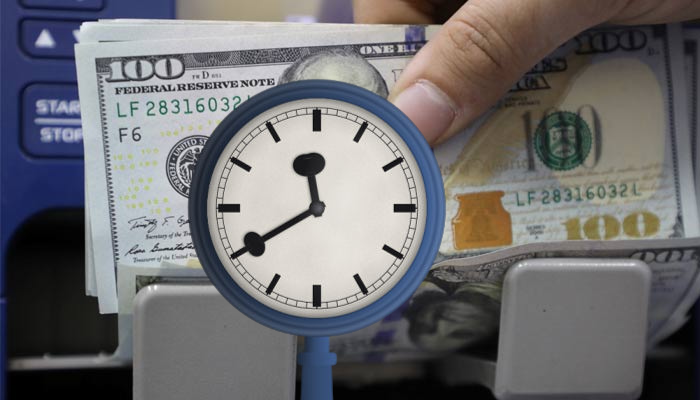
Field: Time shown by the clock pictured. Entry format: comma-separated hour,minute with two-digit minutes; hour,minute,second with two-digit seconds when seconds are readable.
11,40
